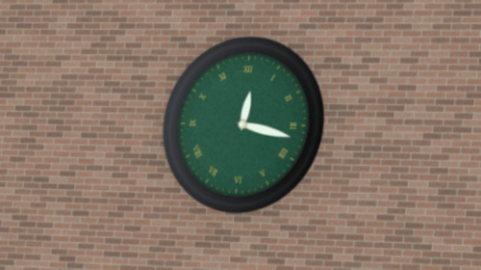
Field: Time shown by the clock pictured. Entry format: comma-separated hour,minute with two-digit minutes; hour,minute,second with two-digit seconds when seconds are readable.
12,17
